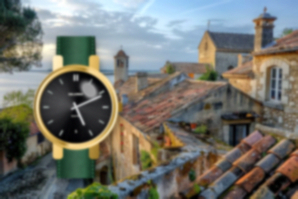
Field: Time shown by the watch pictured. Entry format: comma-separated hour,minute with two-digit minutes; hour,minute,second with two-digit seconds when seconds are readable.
5,11
